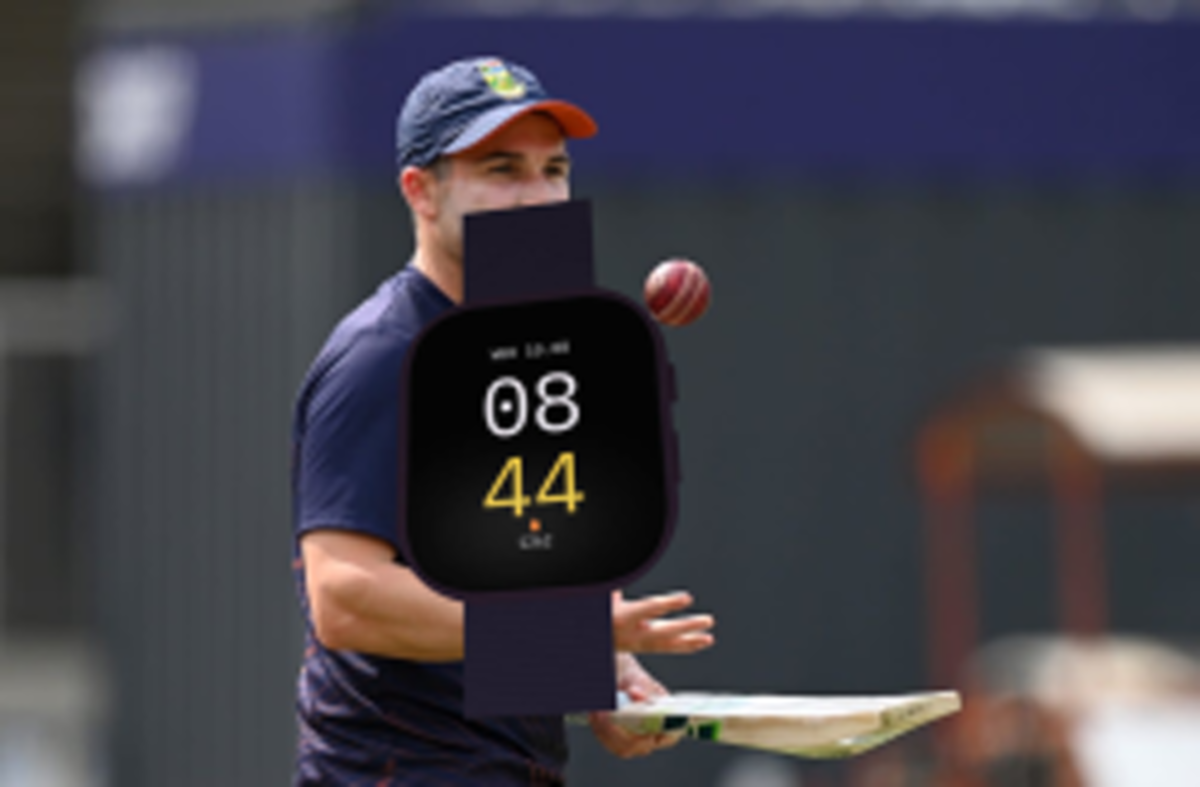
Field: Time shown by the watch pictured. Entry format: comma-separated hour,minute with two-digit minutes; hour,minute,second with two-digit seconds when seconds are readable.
8,44
